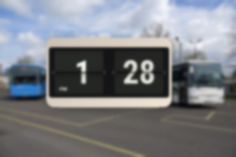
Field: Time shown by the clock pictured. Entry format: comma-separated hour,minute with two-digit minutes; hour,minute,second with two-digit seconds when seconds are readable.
1,28
